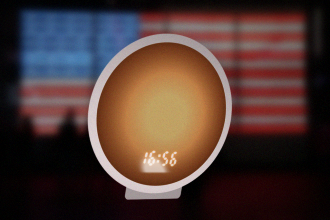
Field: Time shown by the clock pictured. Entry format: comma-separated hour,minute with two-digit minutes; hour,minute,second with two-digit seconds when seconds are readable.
16,56
